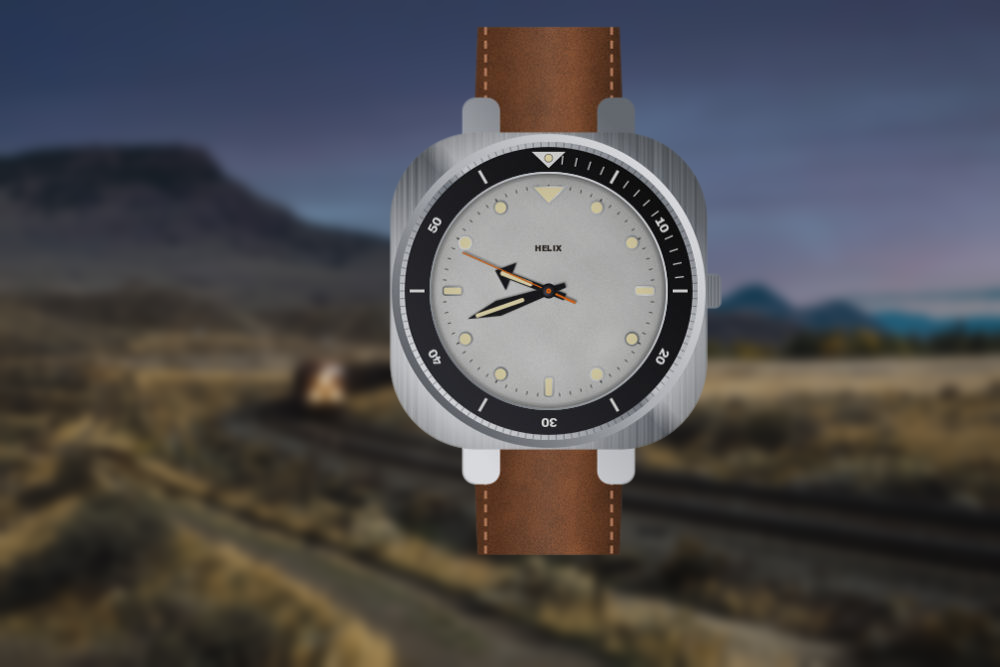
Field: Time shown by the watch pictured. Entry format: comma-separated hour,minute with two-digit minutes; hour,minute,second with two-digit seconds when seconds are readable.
9,41,49
